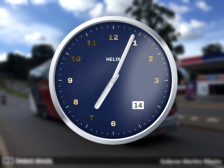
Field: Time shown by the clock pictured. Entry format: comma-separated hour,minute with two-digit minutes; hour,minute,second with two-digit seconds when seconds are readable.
7,04
